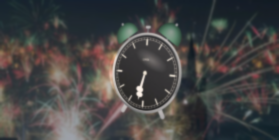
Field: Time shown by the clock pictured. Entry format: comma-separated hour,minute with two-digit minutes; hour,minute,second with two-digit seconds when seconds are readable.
6,32
